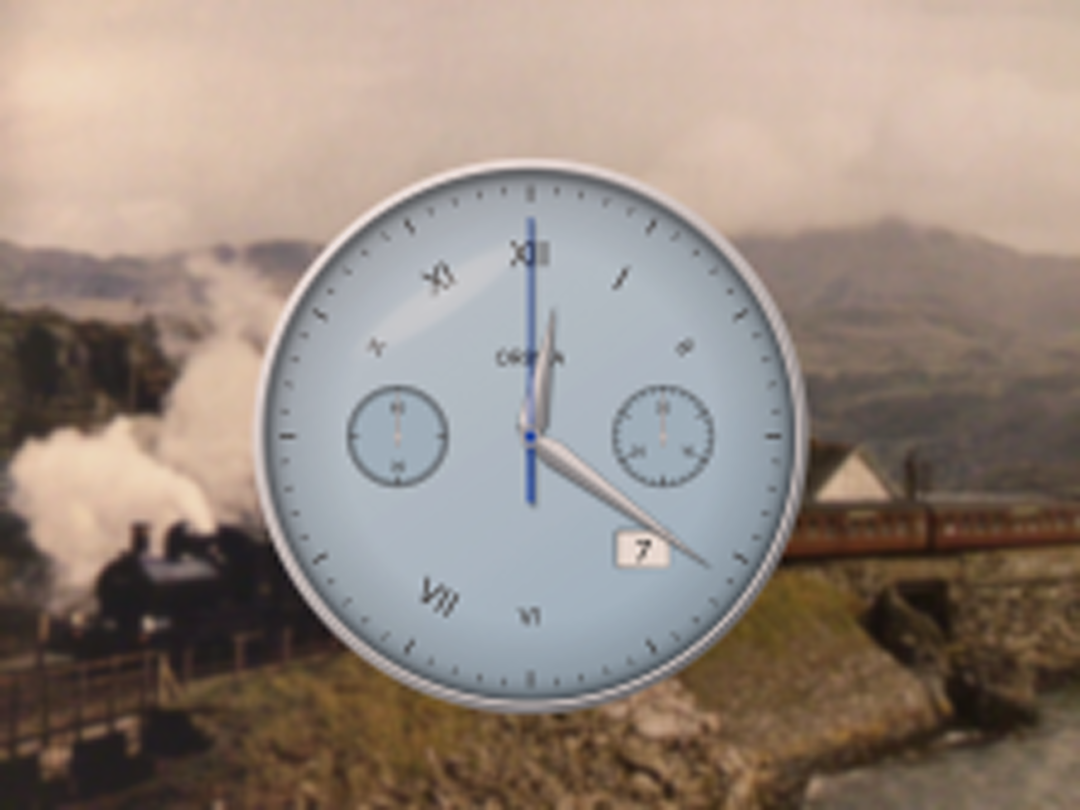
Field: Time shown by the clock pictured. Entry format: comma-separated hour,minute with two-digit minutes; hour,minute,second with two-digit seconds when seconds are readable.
12,21
